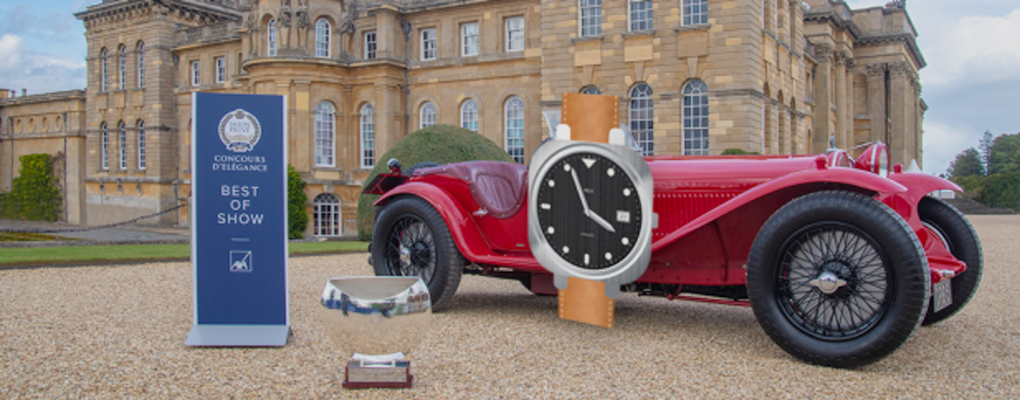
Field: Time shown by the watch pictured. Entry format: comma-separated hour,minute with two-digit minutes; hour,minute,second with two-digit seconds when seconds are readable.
3,56
